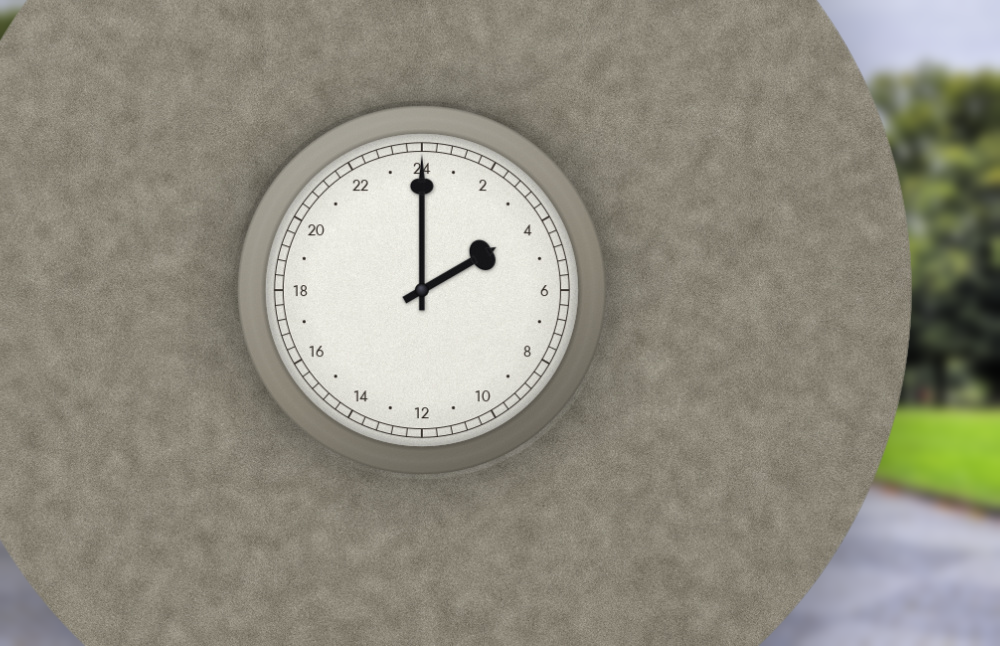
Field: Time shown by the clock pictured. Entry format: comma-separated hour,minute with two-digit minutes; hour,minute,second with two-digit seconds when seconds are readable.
4,00
